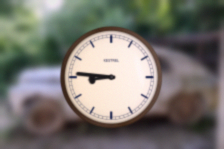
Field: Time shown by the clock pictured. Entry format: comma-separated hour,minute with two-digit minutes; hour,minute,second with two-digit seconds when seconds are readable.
8,46
